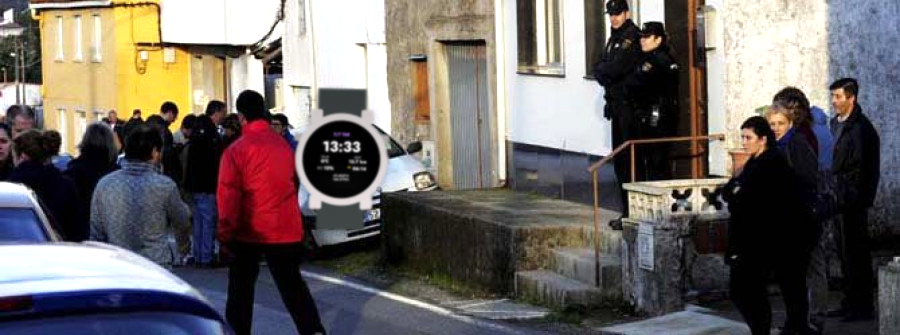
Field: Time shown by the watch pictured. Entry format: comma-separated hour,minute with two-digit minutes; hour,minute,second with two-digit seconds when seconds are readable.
13,33
